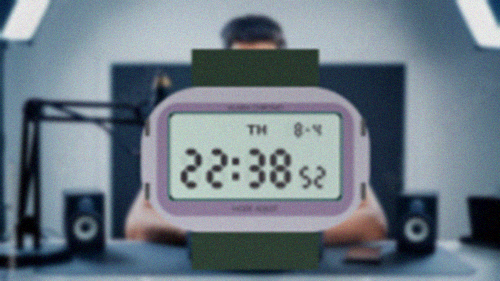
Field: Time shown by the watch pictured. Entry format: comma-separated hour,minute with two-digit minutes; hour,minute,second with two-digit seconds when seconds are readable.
22,38,52
